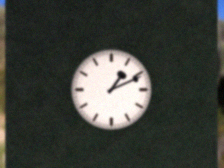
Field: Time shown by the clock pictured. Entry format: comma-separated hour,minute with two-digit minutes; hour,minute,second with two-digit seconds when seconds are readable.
1,11
